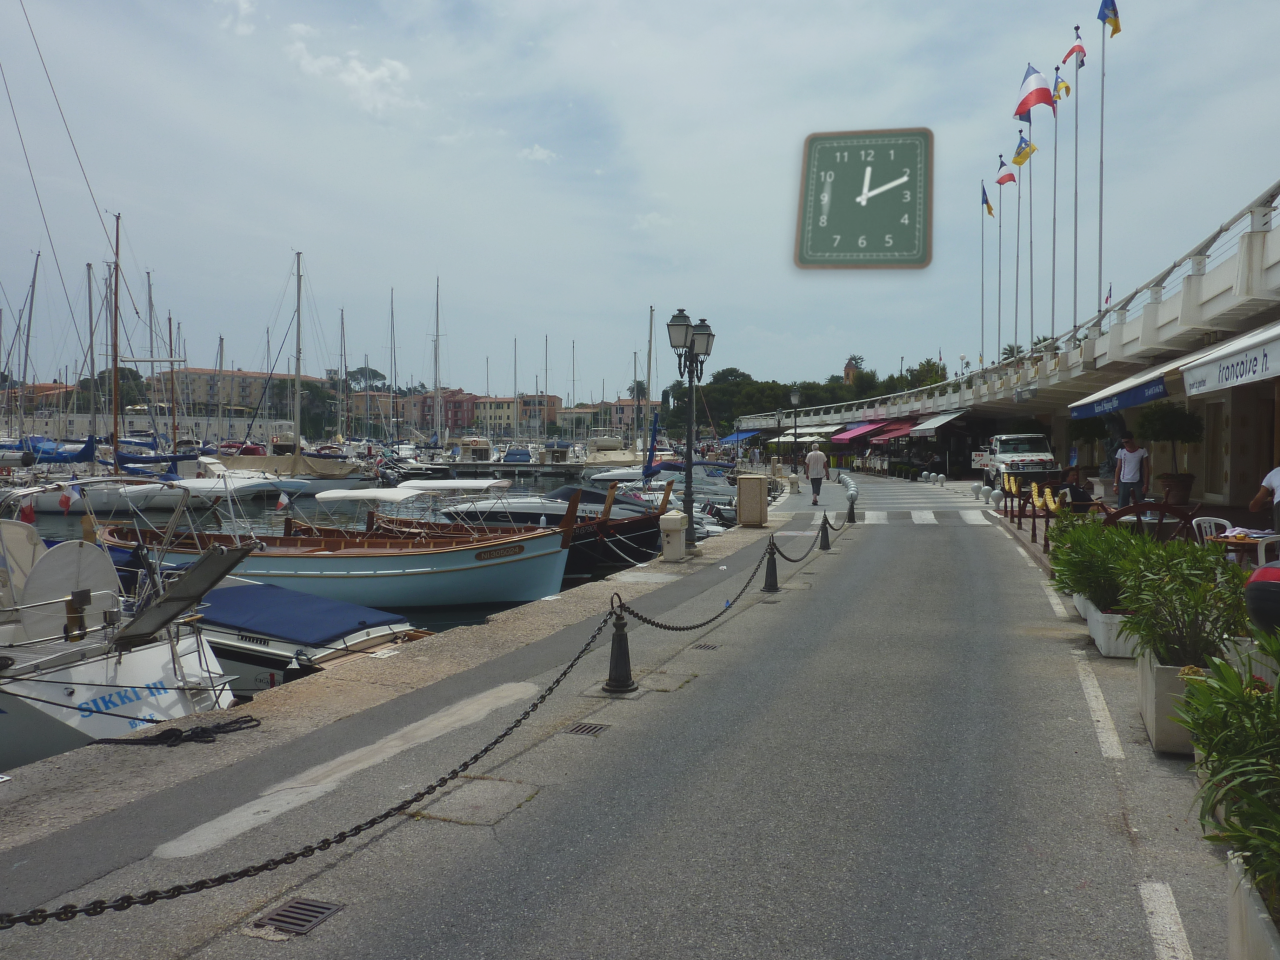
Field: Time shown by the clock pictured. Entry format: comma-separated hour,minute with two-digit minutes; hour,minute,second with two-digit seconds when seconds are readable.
12,11
